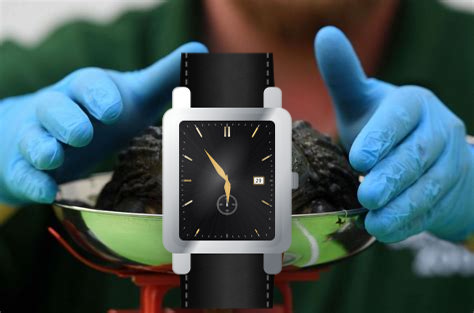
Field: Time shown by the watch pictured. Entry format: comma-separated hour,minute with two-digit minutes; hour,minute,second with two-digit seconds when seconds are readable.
5,54
